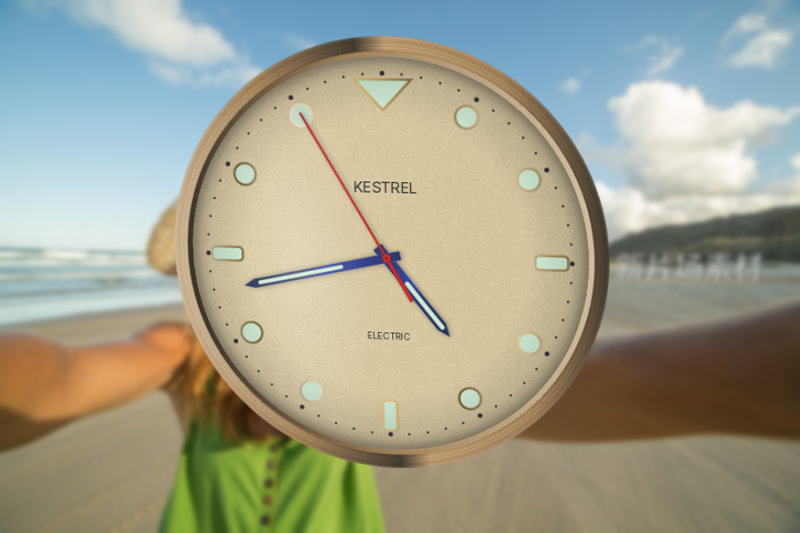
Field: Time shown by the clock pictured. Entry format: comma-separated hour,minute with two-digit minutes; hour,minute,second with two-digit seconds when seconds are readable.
4,42,55
